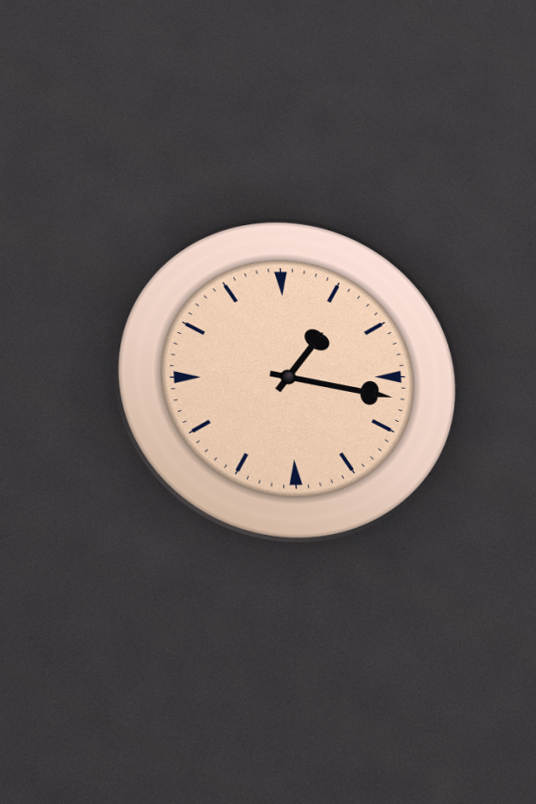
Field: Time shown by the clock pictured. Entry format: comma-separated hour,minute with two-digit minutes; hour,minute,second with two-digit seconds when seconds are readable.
1,17
